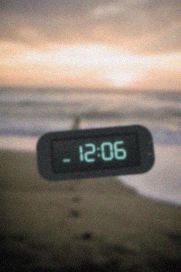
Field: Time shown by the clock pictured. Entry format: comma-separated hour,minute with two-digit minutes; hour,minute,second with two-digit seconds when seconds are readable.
12,06
